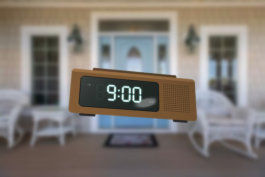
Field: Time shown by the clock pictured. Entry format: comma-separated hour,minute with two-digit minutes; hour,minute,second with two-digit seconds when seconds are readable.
9,00
